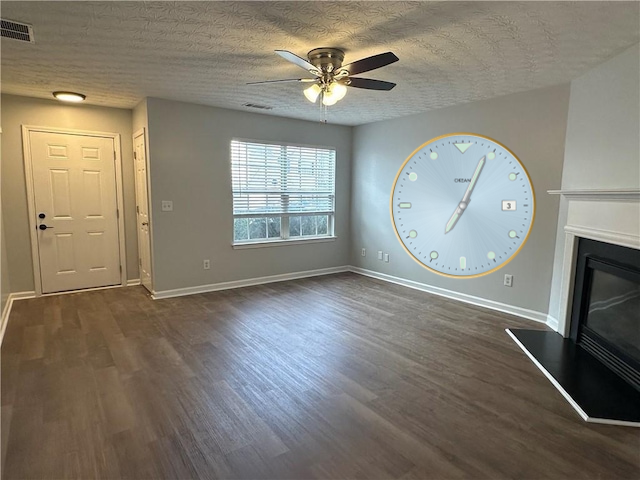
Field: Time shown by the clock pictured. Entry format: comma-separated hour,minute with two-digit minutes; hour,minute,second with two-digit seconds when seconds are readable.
7,04
